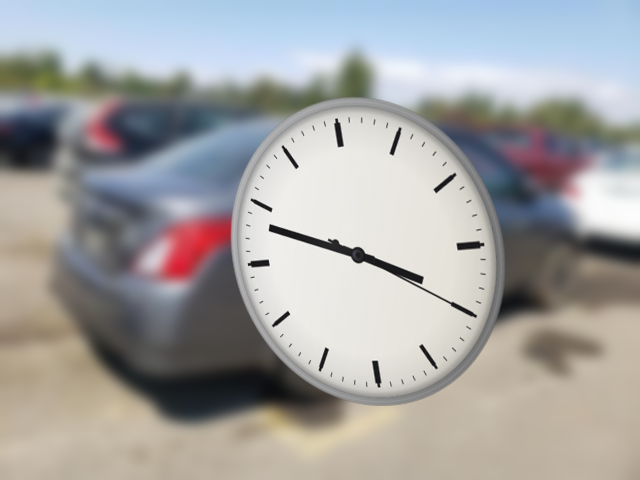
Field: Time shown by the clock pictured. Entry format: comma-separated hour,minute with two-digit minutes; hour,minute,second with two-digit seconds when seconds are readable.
3,48,20
